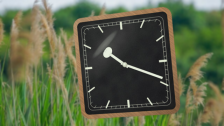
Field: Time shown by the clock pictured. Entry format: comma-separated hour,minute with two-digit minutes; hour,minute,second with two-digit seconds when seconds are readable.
10,19
